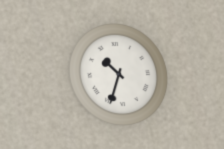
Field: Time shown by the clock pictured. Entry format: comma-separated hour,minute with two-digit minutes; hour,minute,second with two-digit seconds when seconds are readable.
10,34
